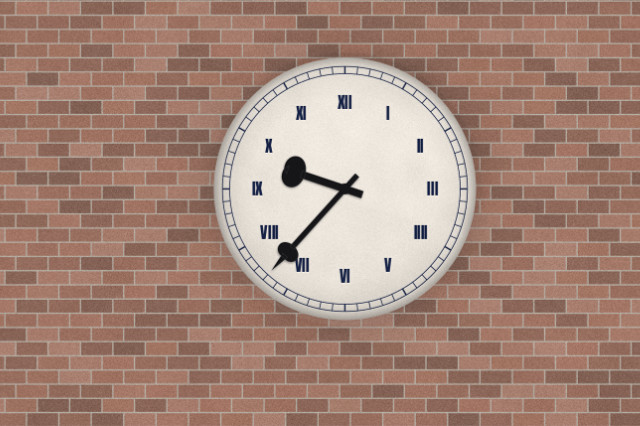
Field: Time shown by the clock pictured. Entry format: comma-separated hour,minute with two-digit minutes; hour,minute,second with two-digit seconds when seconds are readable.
9,37
